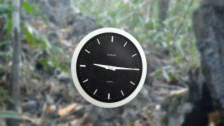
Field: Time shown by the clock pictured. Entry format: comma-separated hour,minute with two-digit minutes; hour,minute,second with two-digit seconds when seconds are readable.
9,15
